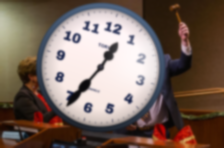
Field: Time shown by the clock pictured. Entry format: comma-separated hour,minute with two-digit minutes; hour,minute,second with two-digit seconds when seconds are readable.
12,34
